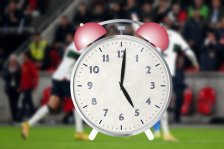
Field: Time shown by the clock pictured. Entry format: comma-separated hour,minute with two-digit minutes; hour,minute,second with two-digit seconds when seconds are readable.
5,01
